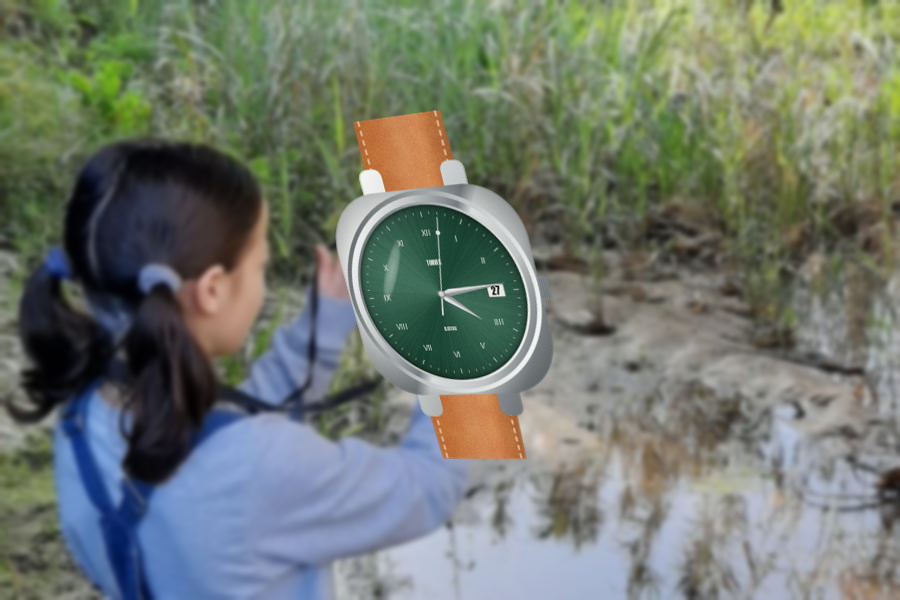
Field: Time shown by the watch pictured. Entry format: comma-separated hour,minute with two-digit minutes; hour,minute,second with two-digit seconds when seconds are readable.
4,14,02
